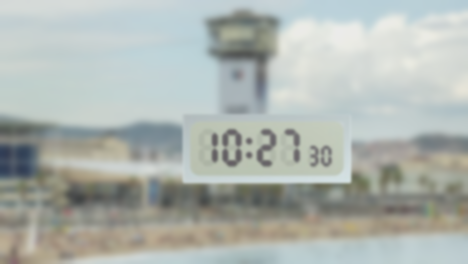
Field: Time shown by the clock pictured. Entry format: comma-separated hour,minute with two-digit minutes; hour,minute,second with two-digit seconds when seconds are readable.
10,27,30
